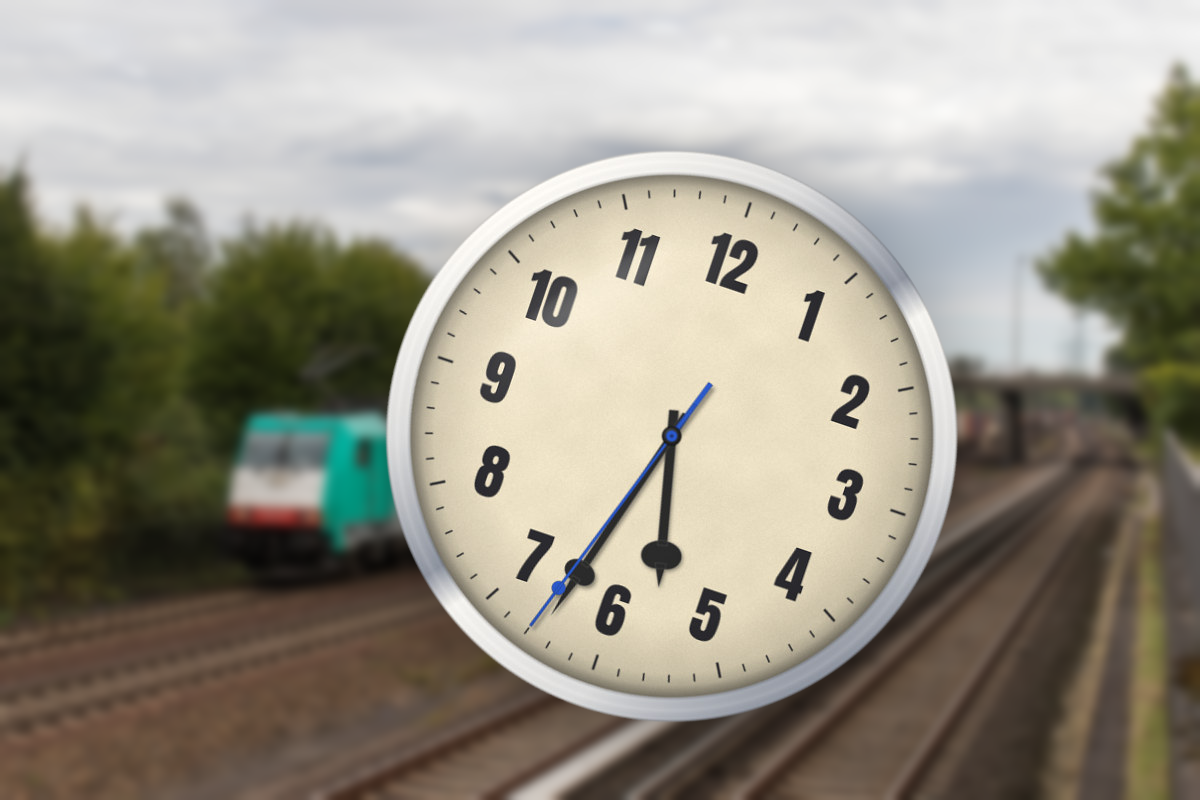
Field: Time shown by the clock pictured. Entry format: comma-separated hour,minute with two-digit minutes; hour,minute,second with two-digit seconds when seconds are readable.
5,32,33
